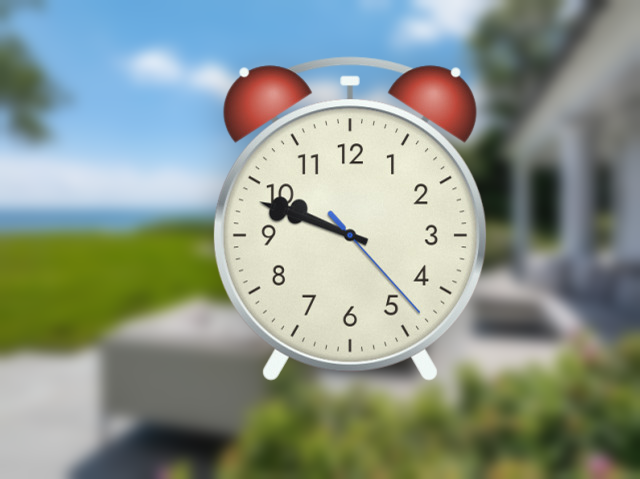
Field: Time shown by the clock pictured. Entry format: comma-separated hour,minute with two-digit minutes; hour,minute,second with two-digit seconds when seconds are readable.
9,48,23
